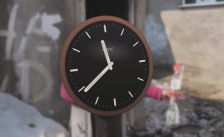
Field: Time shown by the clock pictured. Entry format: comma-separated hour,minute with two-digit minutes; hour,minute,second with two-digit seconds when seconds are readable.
11,39
